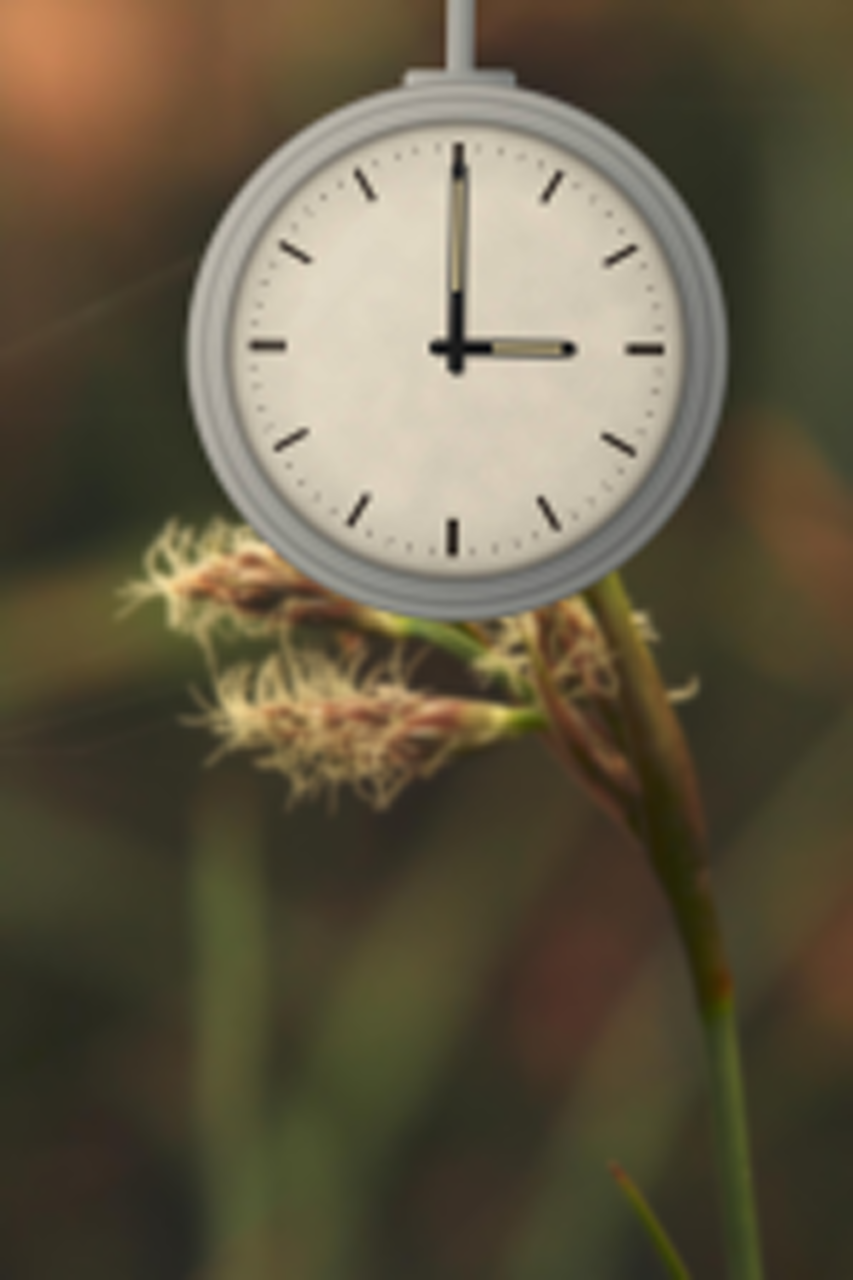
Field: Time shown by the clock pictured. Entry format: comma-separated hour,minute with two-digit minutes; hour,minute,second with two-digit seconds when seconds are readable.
3,00
